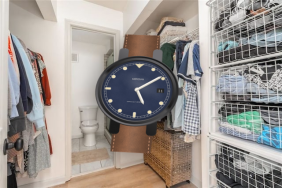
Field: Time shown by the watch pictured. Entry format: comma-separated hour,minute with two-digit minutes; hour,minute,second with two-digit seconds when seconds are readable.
5,09
